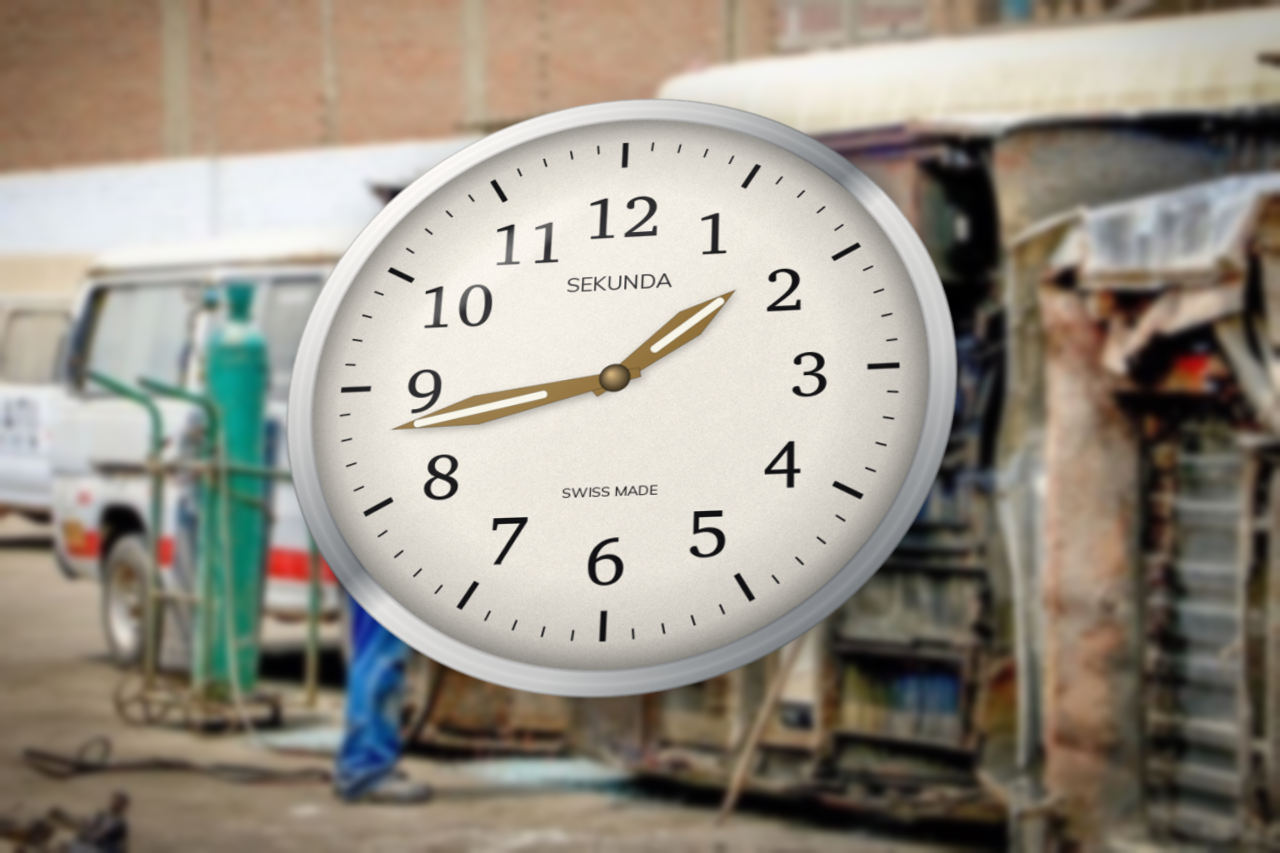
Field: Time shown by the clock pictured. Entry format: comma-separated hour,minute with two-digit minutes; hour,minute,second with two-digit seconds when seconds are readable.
1,43
